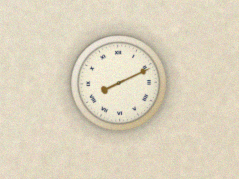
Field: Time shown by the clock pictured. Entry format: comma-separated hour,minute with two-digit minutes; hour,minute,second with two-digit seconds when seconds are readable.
8,11
